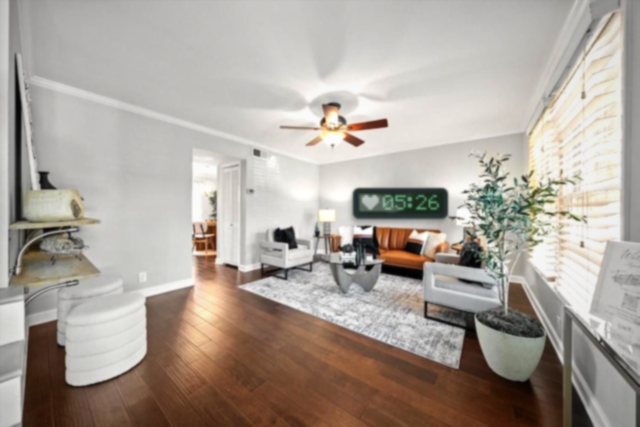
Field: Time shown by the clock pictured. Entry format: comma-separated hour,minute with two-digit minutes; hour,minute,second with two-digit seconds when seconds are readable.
5,26
